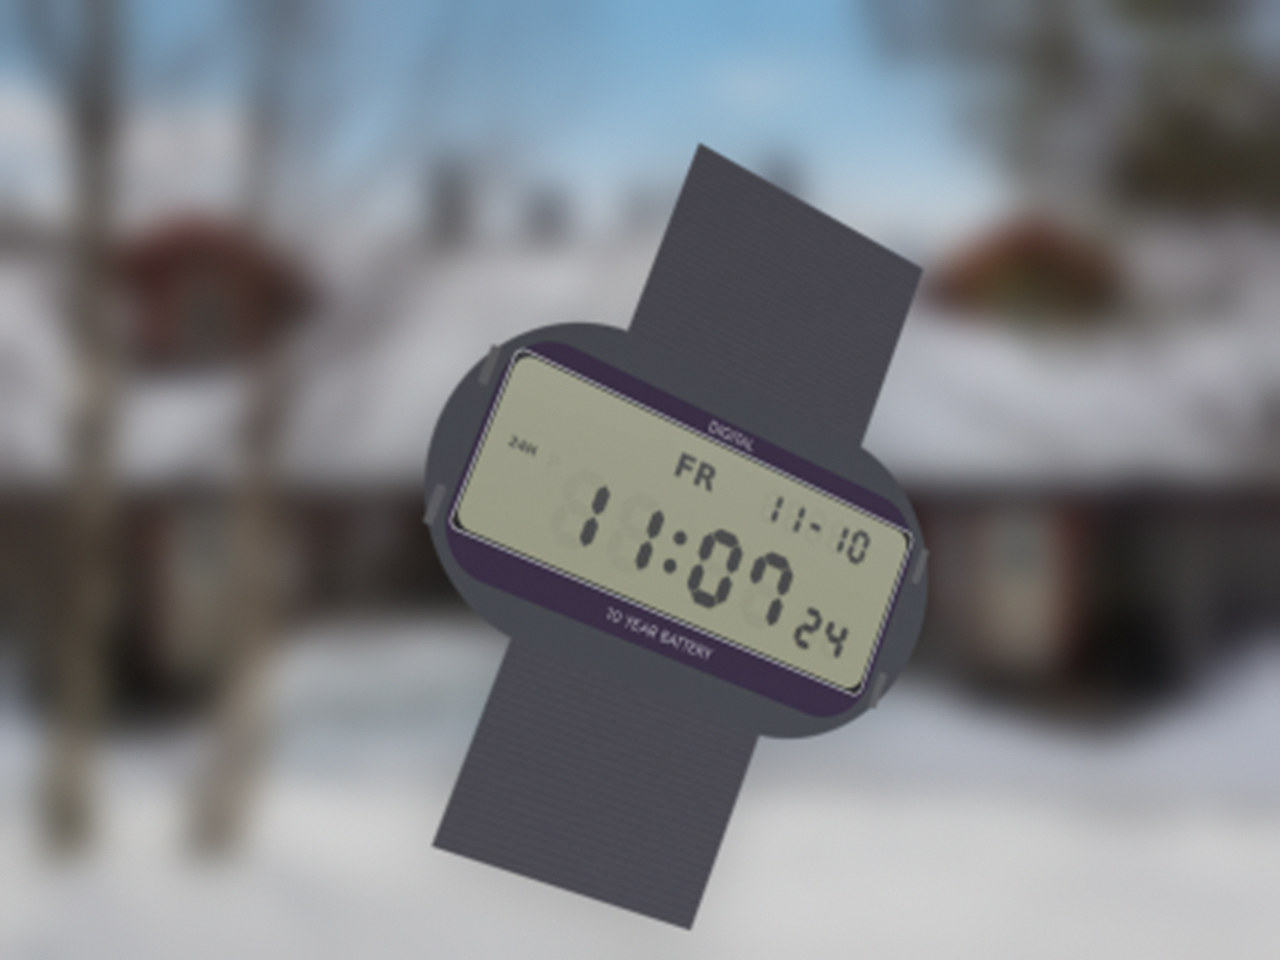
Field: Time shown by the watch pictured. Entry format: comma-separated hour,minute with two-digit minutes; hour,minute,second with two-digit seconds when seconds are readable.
11,07,24
